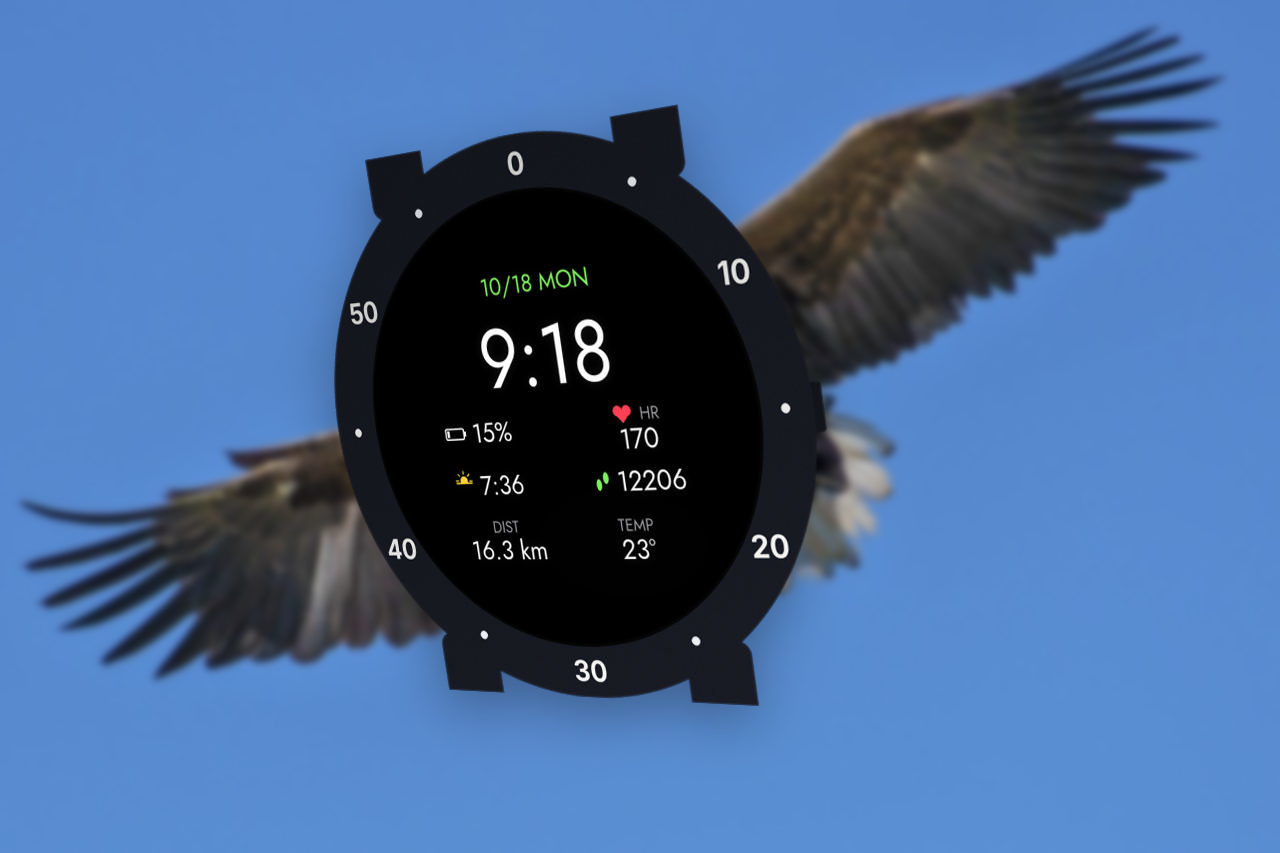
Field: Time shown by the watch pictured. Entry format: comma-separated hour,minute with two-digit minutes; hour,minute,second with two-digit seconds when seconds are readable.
9,18
